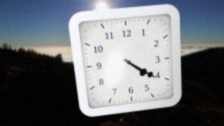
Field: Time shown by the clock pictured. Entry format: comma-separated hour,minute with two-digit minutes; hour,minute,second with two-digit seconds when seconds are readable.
4,21
